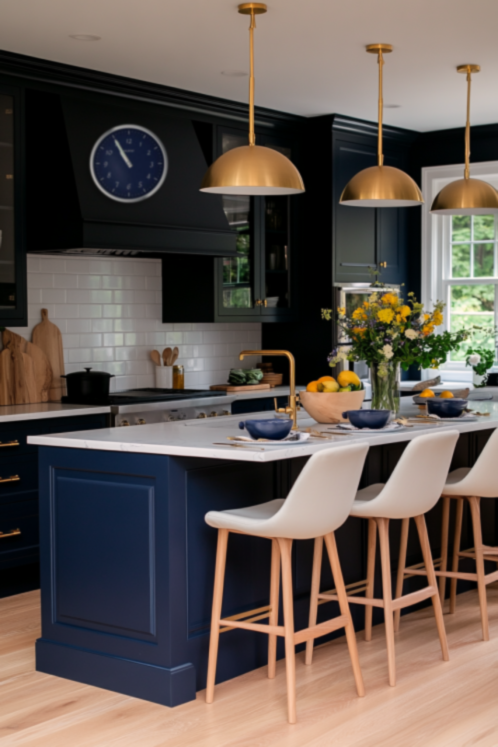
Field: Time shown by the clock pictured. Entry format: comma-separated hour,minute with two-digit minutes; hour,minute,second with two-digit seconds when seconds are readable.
10,55
